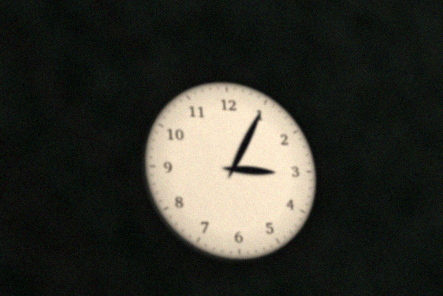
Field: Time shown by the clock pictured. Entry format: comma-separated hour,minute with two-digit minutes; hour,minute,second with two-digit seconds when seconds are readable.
3,05
